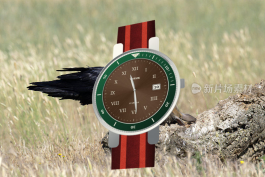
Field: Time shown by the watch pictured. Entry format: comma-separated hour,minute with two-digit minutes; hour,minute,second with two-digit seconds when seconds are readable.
11,29
